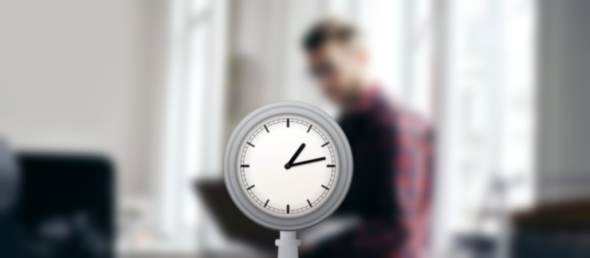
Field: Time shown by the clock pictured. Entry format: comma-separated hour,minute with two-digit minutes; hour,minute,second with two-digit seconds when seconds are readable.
1,13
